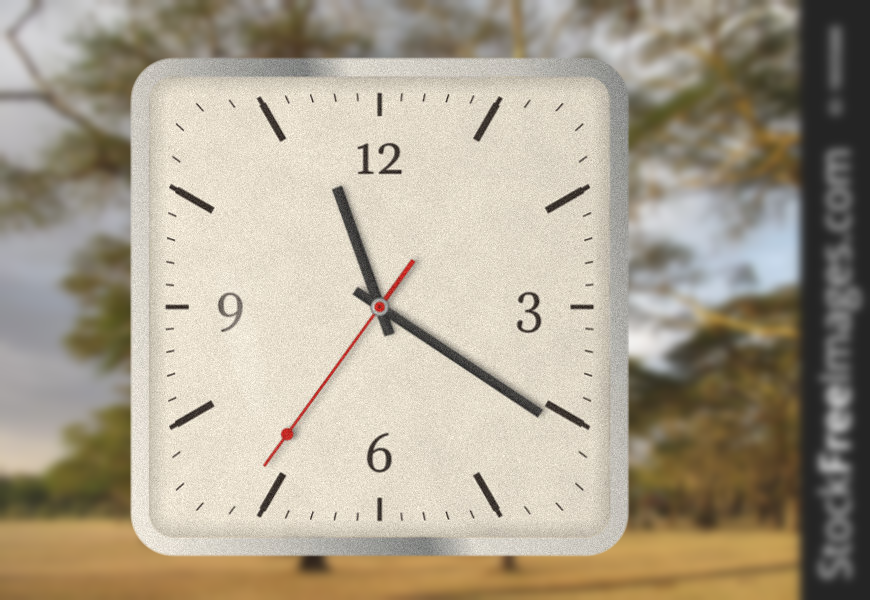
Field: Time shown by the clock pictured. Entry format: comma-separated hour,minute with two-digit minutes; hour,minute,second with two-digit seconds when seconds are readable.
11,20,36
